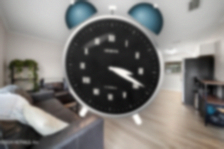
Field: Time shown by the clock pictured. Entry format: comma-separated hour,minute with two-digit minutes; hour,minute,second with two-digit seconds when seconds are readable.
3,19
